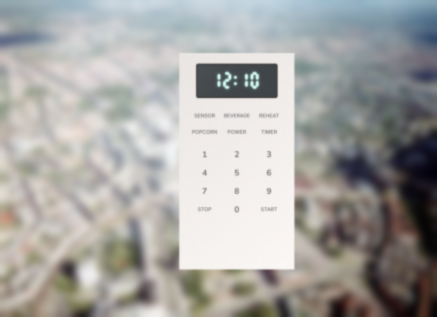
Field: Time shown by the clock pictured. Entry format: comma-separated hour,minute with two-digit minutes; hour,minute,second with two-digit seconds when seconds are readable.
12,10
